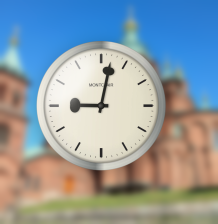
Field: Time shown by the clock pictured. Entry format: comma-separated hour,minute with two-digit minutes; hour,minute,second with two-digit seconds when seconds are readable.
9,02
